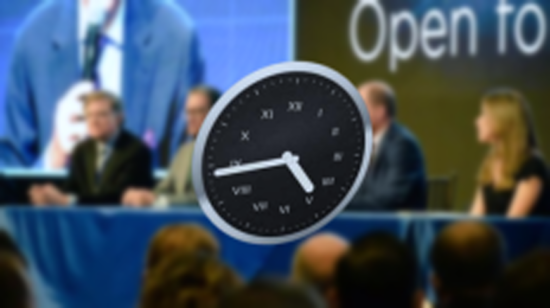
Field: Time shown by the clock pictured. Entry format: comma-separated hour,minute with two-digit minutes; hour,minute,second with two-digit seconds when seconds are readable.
4,44
